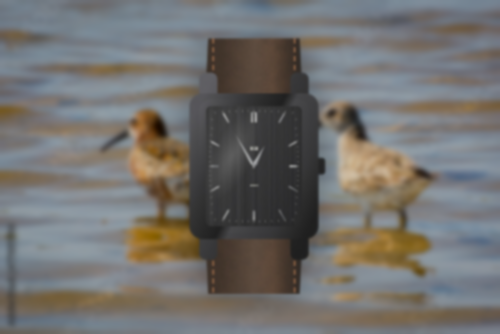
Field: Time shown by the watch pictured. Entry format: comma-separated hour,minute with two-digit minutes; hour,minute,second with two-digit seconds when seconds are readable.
12,55
